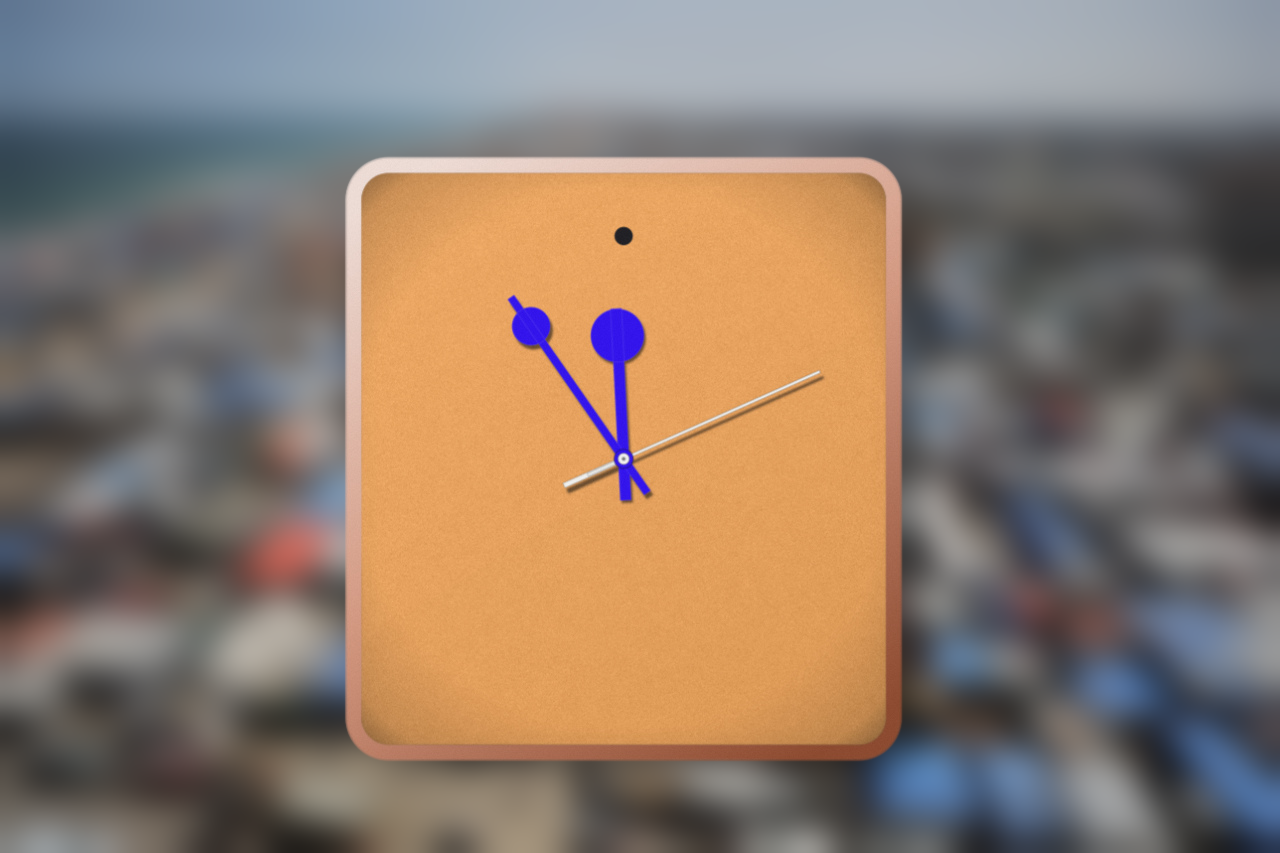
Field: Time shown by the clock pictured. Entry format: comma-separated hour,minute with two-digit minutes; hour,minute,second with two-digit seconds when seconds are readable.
11,54,11
